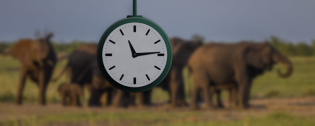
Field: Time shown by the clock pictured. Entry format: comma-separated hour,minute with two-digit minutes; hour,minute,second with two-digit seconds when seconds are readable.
11,14
